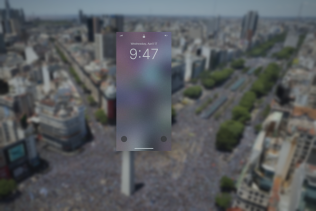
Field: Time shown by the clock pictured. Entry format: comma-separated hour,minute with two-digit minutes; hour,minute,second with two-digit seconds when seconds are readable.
9,47
